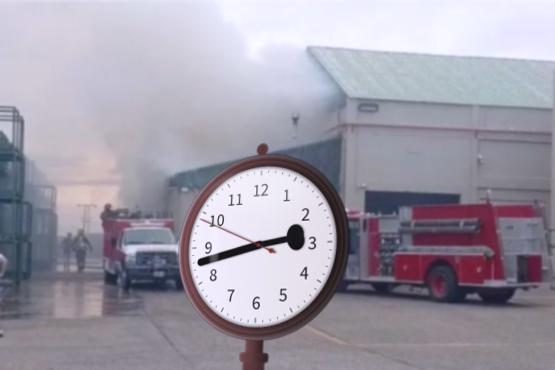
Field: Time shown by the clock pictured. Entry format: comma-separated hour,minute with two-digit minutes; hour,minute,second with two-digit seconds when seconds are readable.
2,42,49
